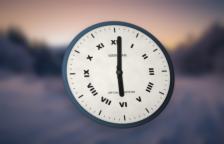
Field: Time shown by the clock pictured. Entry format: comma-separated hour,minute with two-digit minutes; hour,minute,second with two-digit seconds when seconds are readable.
6,01
